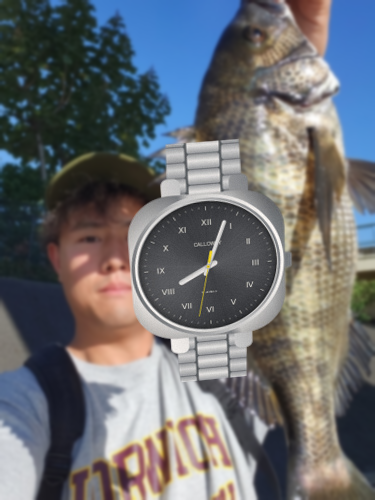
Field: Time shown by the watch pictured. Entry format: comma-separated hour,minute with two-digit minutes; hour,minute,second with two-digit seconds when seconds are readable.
8,03,32
